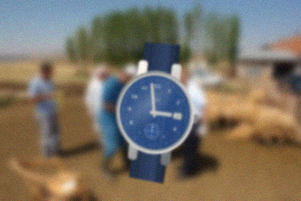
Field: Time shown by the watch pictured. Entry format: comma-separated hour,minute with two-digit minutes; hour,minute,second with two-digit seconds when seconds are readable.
2,58
